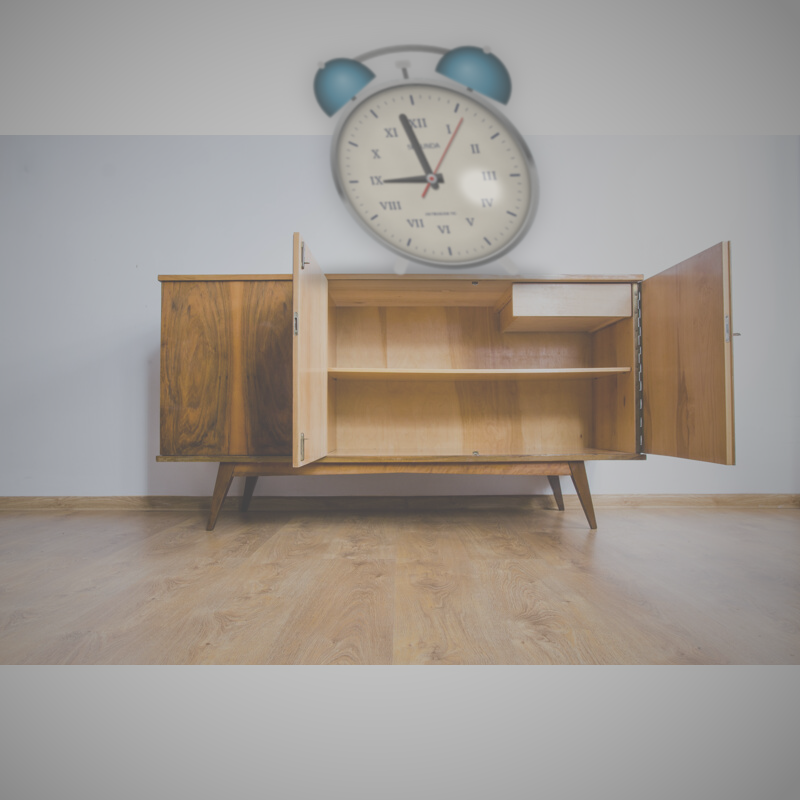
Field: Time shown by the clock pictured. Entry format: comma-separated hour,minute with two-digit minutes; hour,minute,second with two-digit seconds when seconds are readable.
8,58,06
